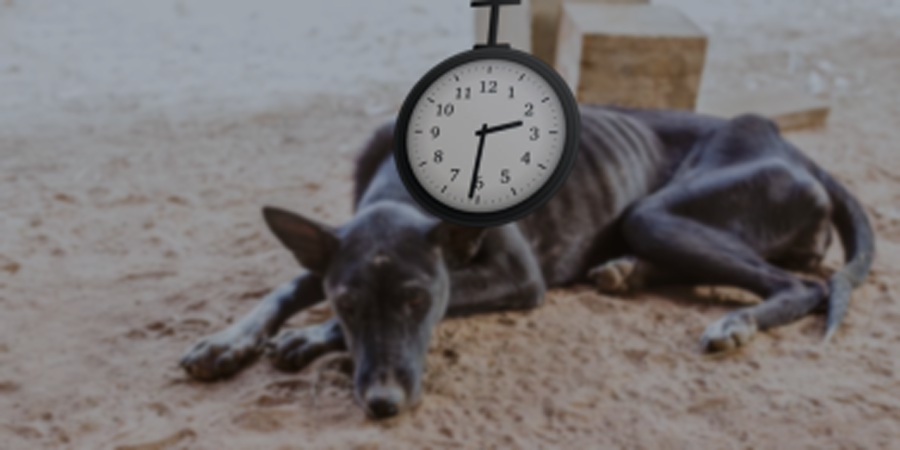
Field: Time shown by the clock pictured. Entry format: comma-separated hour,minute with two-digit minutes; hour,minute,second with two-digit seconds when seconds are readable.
2,31
